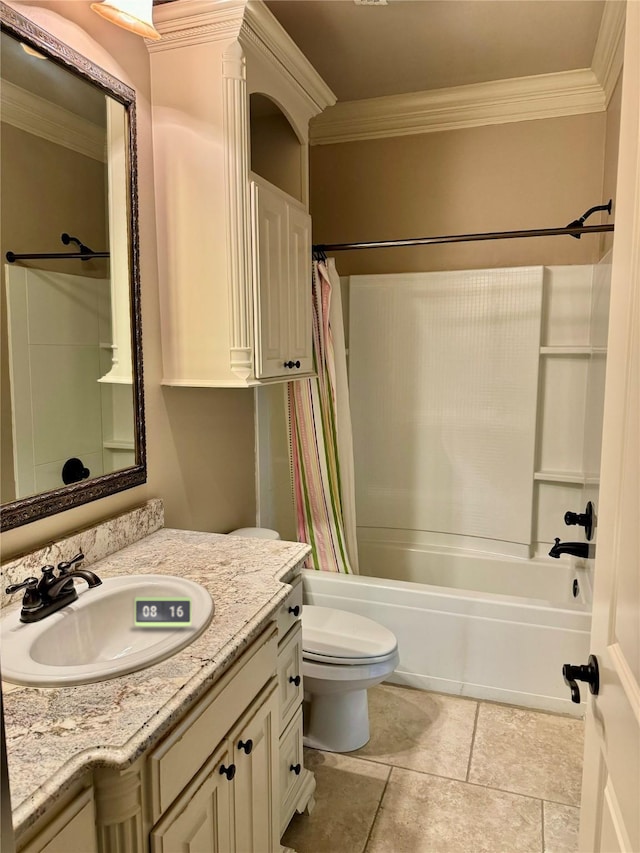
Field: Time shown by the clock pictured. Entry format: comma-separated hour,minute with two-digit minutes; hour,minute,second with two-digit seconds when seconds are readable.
8,16
